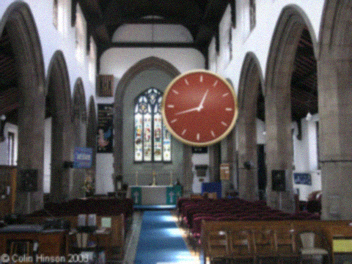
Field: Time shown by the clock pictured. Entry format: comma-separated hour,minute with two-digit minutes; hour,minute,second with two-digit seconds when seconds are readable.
12,42
